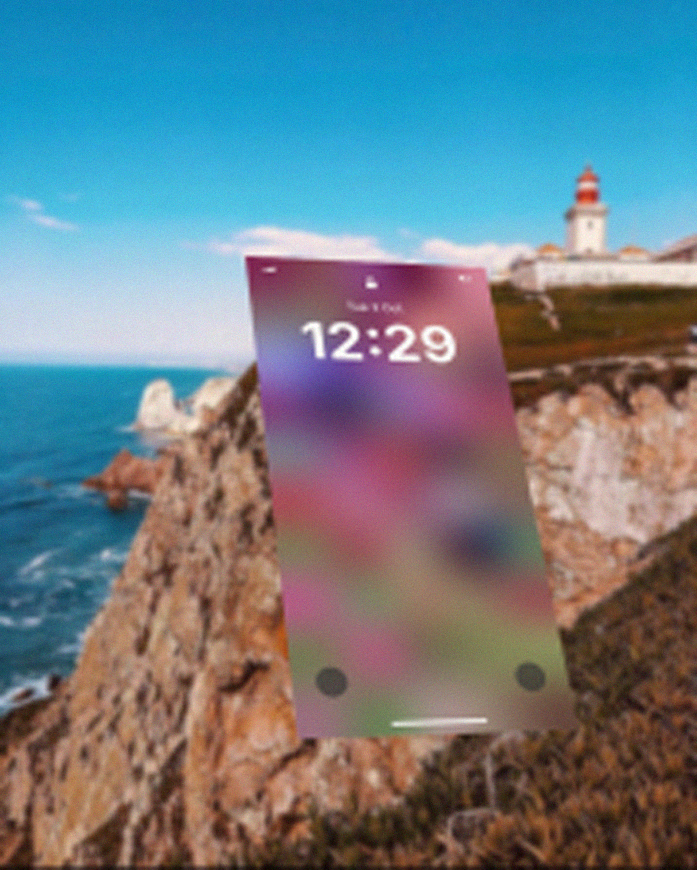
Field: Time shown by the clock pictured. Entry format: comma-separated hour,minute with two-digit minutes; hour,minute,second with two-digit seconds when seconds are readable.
12,29
